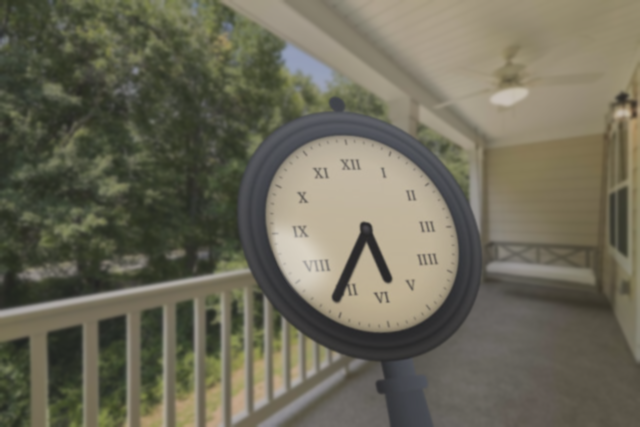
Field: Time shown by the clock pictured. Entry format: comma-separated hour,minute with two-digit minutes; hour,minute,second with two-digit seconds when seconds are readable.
5,36
